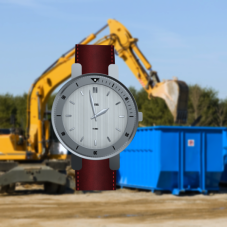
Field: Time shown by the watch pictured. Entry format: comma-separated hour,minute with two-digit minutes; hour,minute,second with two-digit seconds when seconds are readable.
1,58
